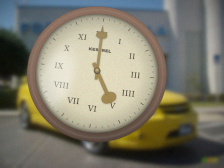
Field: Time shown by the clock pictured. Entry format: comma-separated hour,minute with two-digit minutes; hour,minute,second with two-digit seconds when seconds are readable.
5,00
